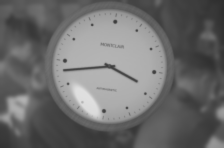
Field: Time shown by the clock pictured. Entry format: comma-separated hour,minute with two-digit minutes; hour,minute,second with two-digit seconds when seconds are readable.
3,43
